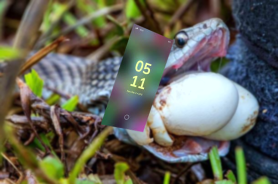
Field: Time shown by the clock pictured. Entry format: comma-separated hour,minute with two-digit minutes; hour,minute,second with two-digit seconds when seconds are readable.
5,11
